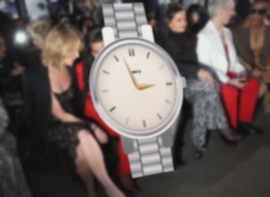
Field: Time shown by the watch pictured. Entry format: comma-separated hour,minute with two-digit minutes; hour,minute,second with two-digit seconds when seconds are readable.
2,57
